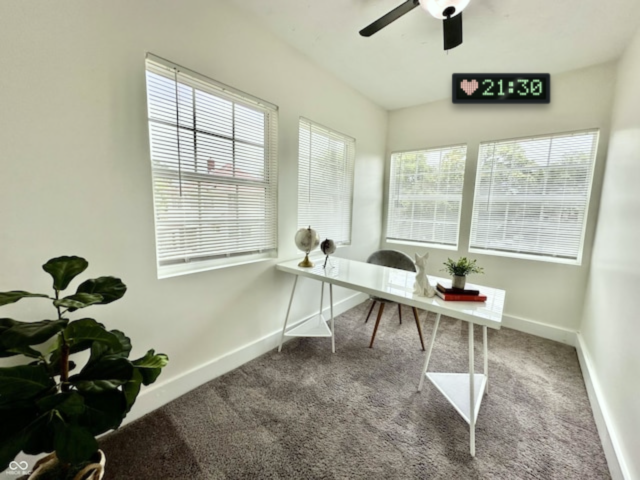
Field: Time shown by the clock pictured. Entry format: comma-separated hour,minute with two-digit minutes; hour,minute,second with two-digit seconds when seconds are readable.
21,30
